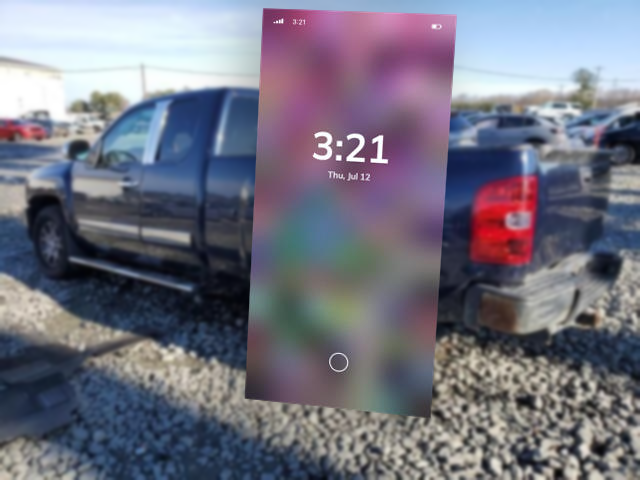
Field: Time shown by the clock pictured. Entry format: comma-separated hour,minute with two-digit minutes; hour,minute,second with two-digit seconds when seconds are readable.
3,21
